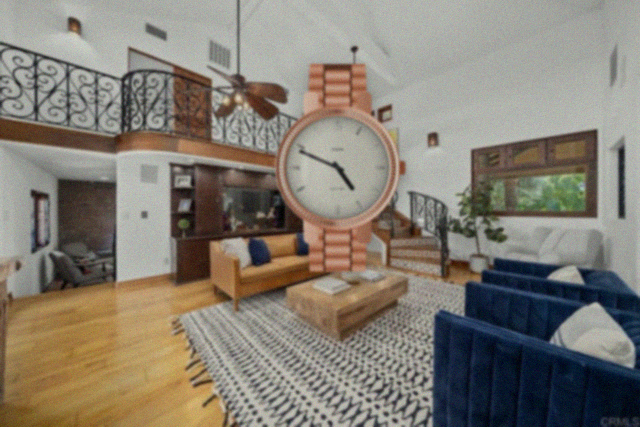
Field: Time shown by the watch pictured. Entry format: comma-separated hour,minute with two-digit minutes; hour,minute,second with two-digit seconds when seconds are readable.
4,49
